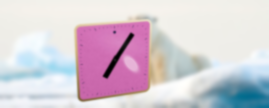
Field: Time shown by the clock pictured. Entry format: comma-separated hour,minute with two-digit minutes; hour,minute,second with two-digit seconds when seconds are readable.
7,06
